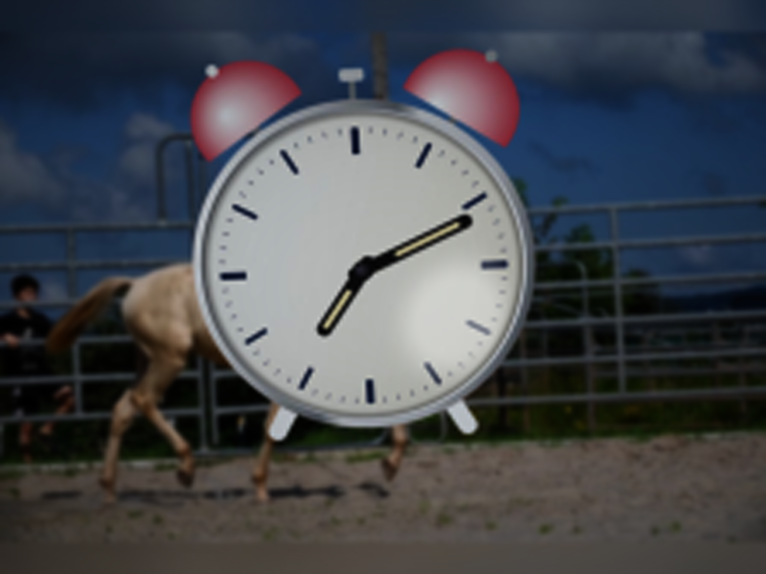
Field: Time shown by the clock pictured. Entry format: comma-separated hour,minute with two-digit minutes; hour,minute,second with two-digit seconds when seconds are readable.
7,11
